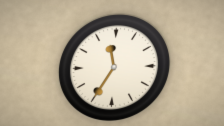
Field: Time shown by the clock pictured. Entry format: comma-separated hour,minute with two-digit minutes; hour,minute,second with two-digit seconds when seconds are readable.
11,35
